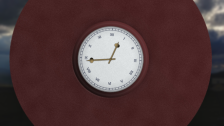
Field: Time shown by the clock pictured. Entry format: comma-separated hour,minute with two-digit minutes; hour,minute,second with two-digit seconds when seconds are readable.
12,44
